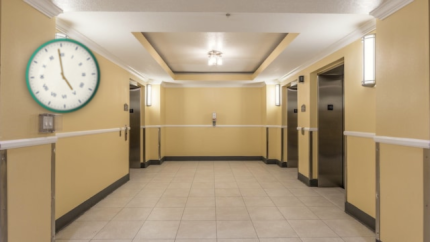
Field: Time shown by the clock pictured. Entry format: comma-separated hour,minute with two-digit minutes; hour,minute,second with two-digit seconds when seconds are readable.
4,59
